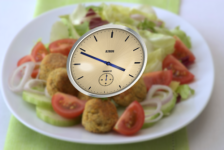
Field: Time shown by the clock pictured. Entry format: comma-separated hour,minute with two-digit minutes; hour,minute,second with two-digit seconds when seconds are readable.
3,49
